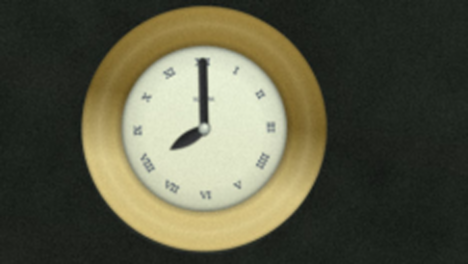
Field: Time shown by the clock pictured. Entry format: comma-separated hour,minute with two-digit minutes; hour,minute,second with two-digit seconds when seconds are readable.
8,00
